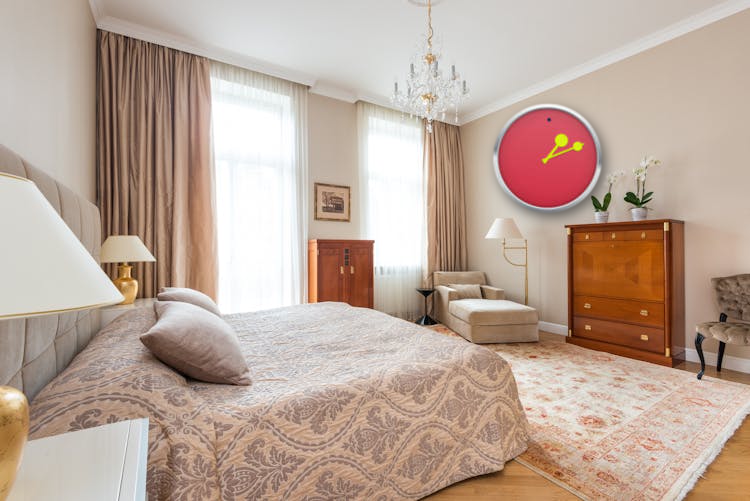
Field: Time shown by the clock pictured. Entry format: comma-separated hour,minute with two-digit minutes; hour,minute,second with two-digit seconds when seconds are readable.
1,11
